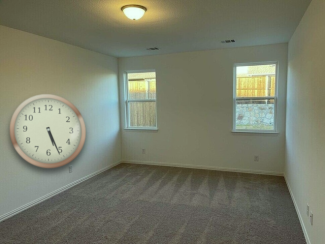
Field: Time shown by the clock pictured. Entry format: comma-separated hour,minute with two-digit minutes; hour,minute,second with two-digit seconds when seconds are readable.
5,26
